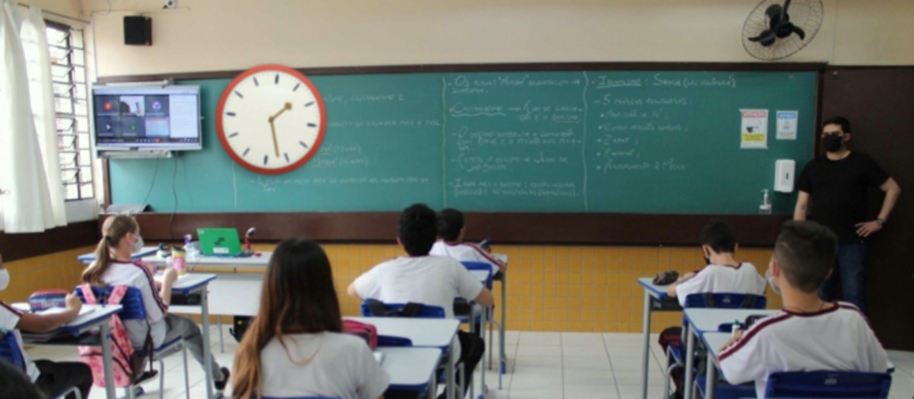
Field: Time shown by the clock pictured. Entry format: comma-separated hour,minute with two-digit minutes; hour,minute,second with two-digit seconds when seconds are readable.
1,27
